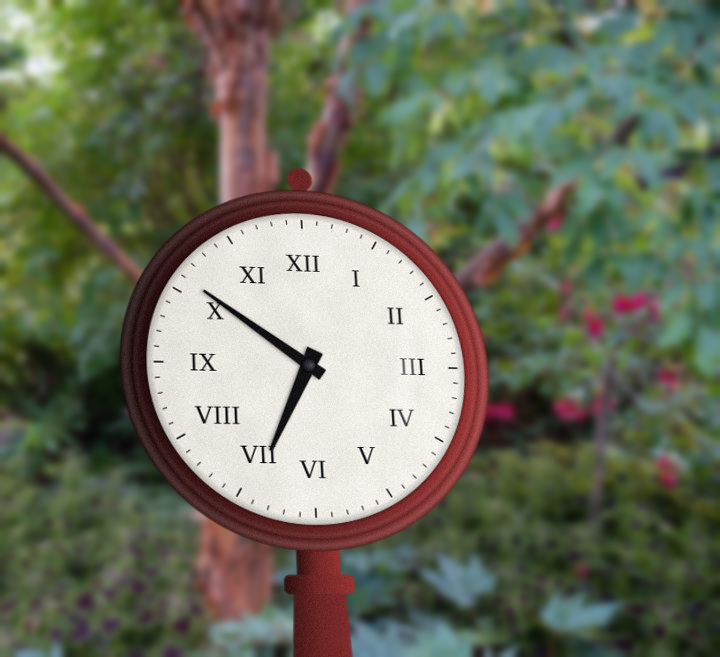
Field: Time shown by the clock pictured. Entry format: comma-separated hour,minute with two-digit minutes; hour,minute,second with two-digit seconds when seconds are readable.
6,51
